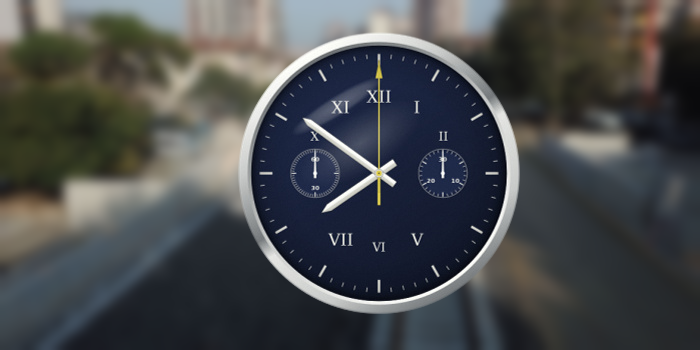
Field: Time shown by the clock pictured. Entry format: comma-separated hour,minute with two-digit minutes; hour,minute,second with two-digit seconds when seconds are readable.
7,51
